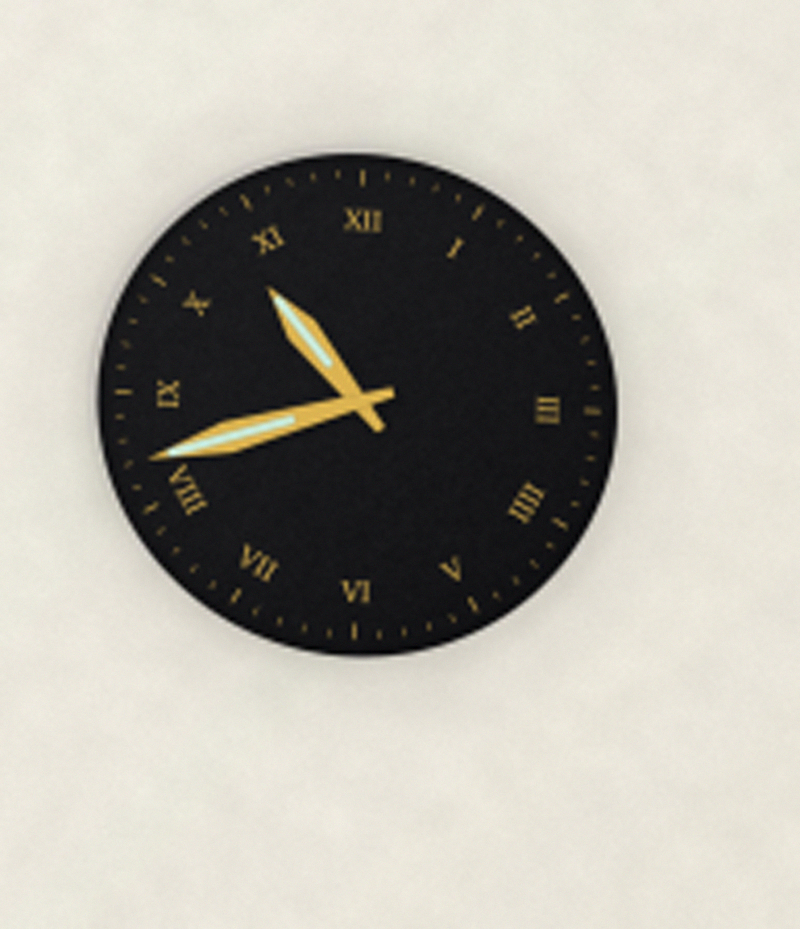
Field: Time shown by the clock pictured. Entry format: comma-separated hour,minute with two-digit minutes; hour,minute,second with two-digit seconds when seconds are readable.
10,42
